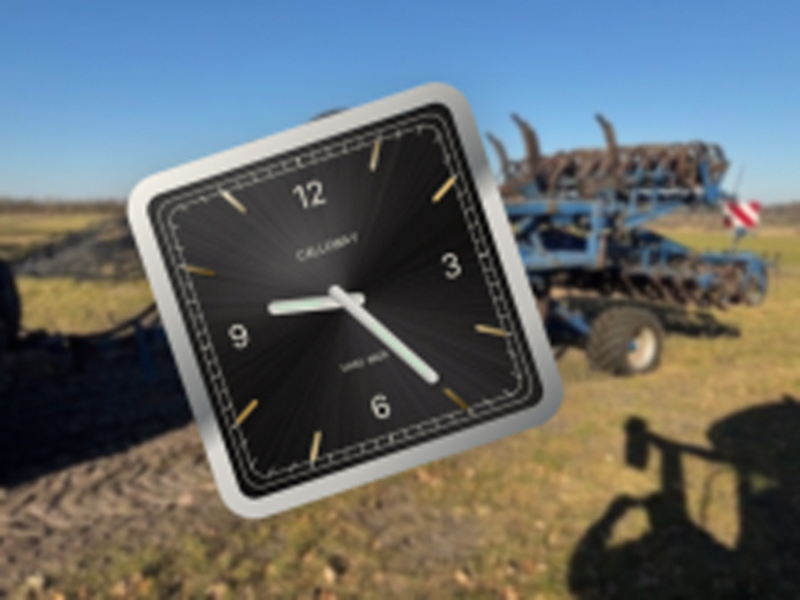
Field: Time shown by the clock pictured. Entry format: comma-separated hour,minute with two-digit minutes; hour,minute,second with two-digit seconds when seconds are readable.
9,25
